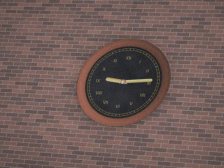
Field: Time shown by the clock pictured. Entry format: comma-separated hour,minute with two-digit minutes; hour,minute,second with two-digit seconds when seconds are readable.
9,14
